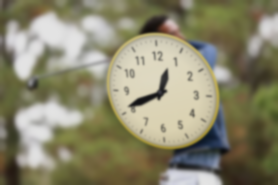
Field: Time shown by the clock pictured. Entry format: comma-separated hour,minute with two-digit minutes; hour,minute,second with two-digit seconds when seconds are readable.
12,41
